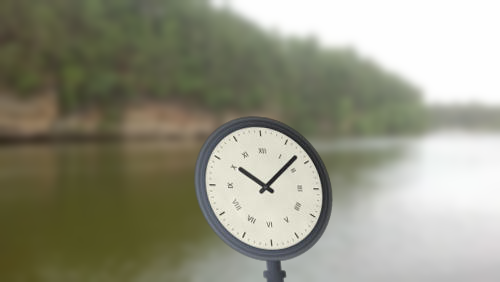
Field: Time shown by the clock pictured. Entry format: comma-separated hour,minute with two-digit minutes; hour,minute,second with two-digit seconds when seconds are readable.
10,08
